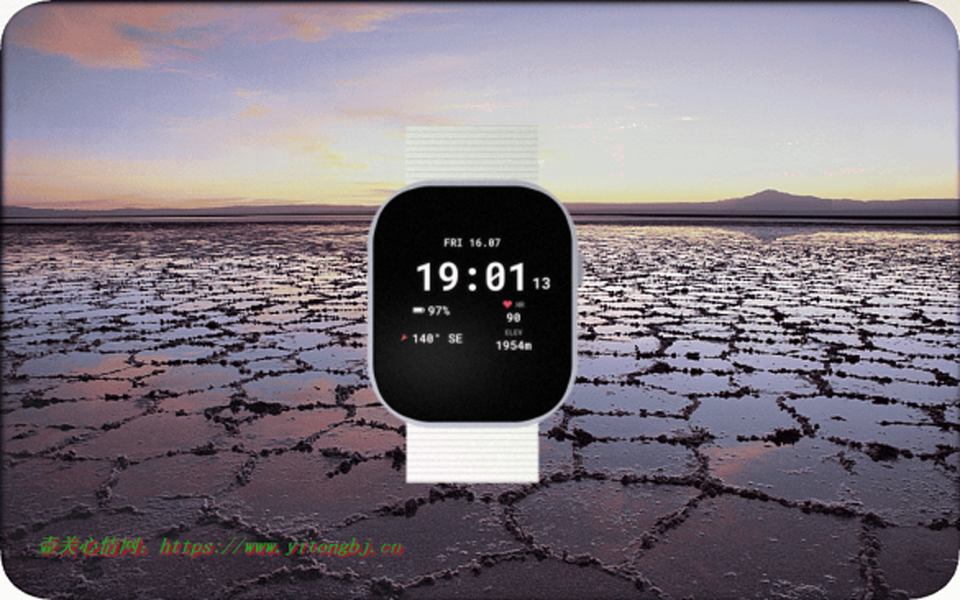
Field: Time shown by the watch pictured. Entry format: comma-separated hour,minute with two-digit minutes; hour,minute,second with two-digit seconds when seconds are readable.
19,01,13
